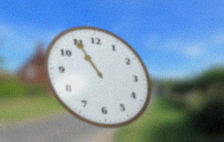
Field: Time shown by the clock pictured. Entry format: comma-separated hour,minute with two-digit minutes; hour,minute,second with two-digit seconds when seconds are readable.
10,55
